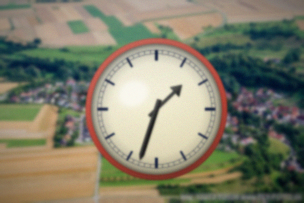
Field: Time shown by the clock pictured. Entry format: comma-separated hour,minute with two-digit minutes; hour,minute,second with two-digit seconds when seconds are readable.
1,33
